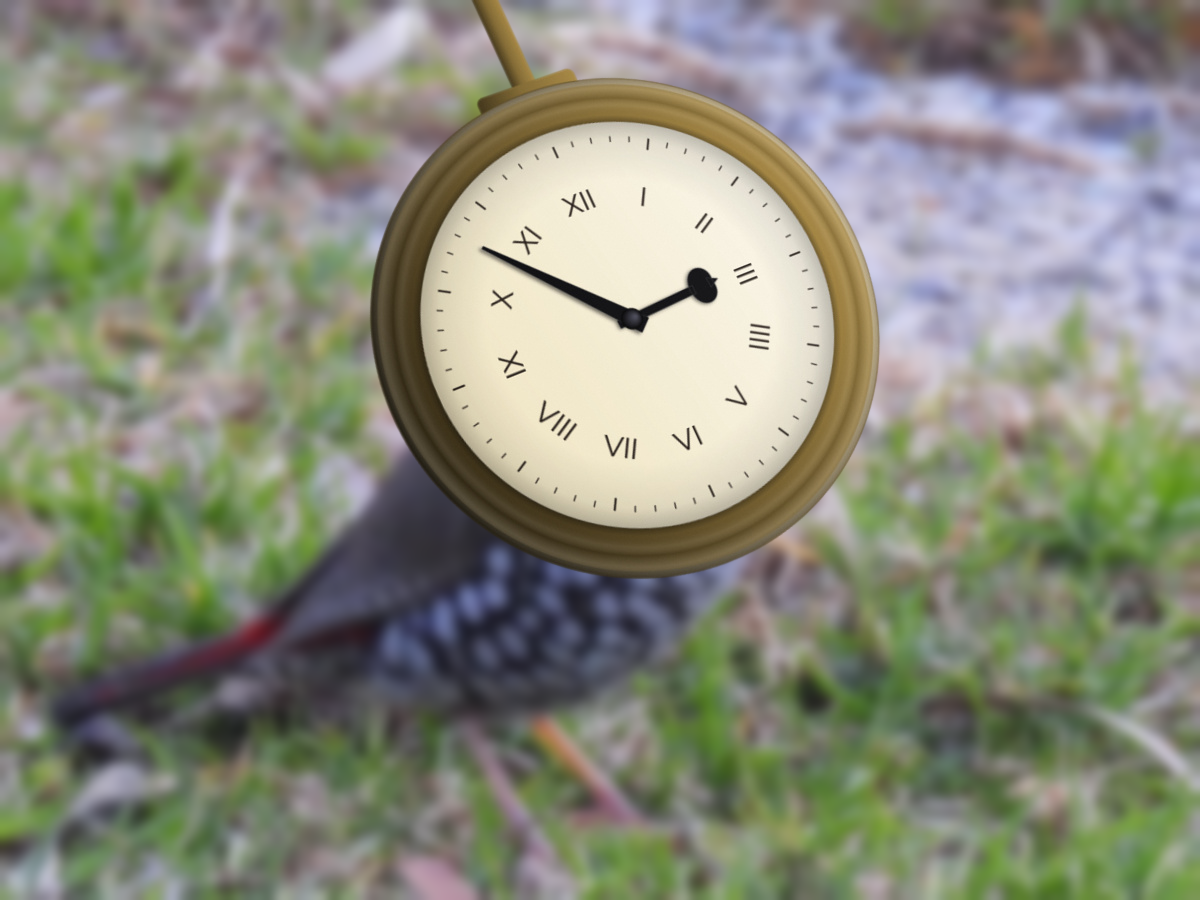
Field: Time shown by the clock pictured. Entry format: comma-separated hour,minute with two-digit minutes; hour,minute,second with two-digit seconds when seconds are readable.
2,53
